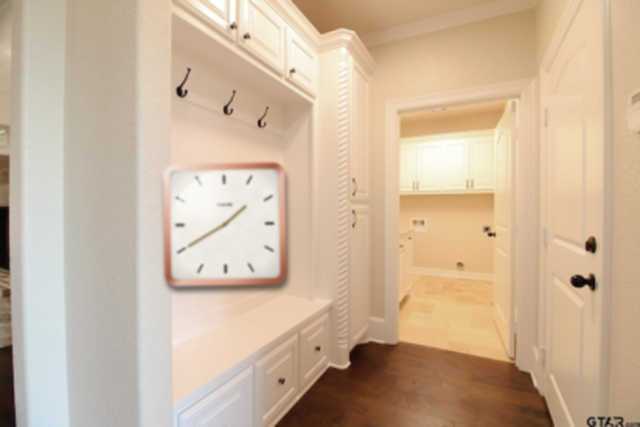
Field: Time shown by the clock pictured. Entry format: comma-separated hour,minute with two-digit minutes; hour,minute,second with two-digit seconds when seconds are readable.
1,40
